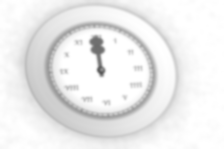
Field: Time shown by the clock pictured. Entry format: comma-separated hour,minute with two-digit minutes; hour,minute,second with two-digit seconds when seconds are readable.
12,00
